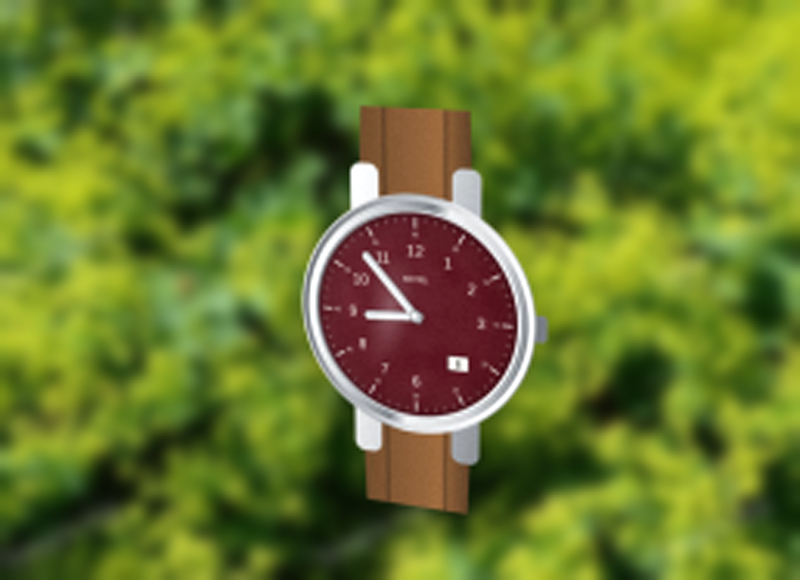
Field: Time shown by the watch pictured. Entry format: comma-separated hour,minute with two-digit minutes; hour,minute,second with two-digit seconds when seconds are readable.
8,53
